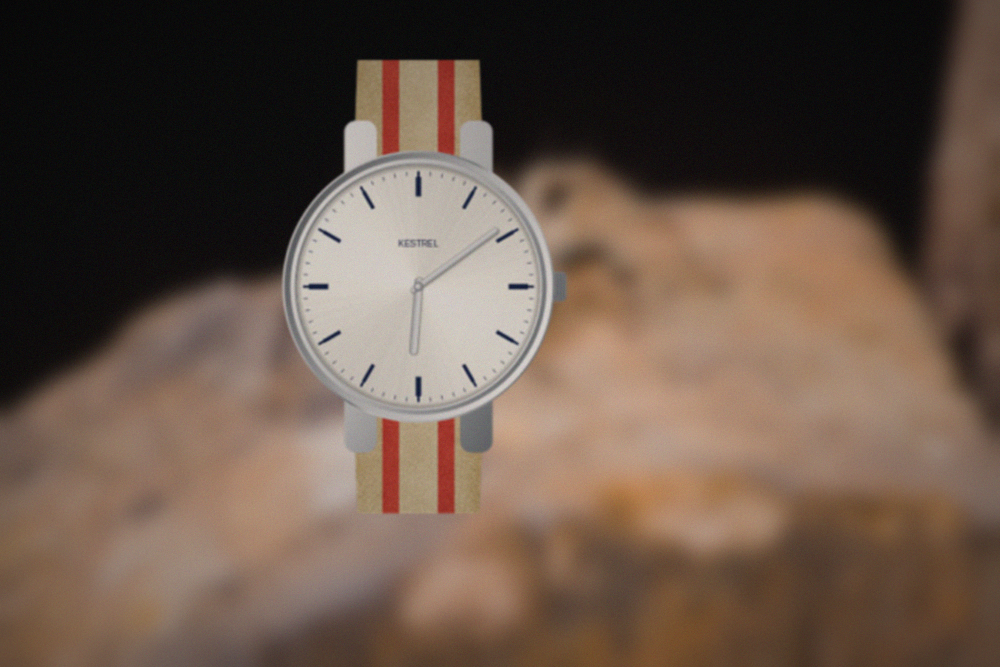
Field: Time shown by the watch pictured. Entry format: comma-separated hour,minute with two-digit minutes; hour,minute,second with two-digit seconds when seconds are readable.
6,09
